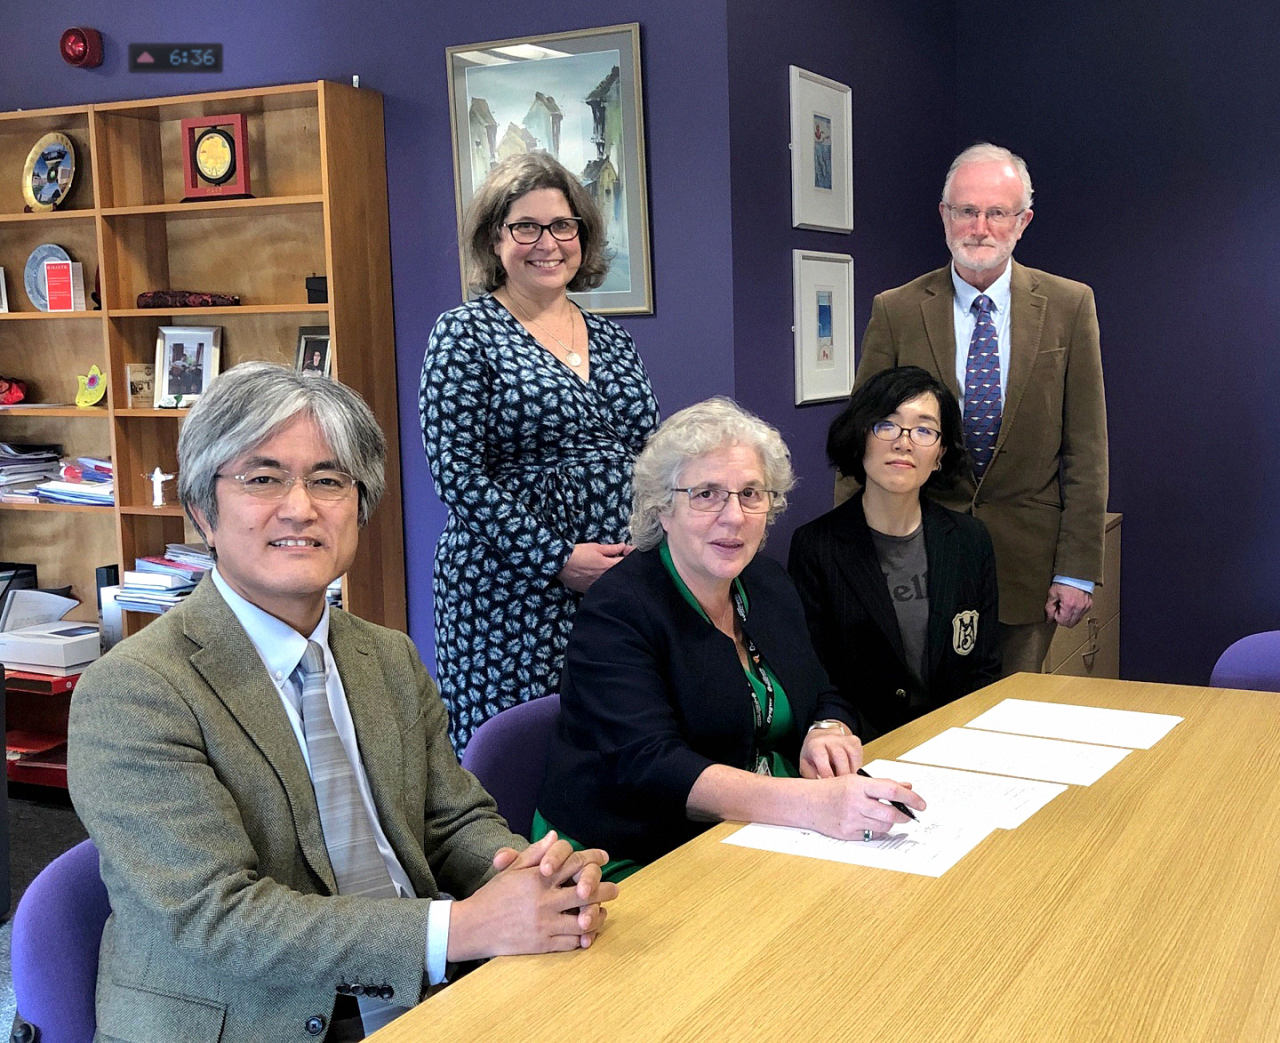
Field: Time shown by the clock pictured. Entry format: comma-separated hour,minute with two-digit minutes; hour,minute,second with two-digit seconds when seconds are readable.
6,36
